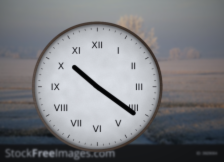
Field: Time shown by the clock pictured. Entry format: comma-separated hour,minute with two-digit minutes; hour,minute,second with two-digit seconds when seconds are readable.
10,21
